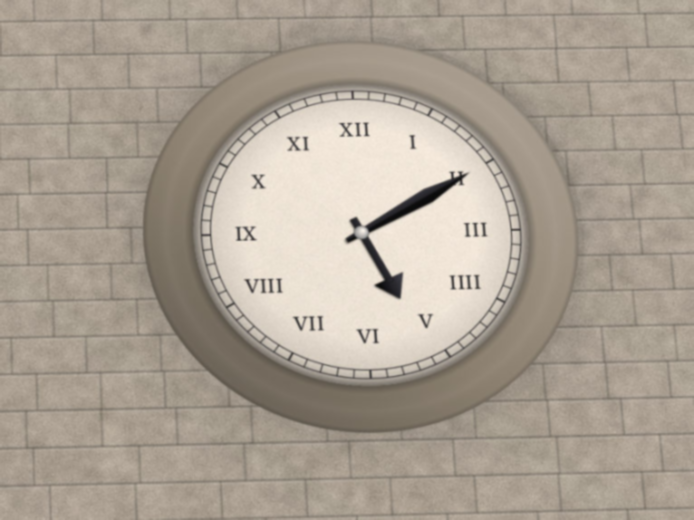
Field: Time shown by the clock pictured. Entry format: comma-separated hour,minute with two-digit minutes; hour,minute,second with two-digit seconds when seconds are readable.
5,10
